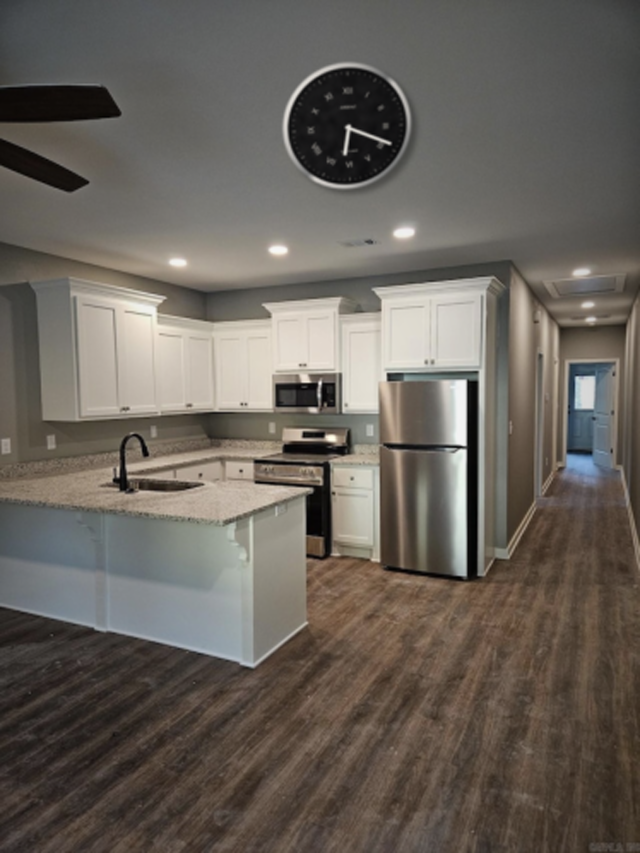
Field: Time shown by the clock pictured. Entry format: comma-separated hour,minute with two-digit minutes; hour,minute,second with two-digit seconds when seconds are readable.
6,19
